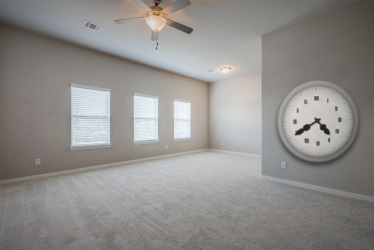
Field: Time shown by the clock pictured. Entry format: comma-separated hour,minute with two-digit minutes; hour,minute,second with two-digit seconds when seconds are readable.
4,40
